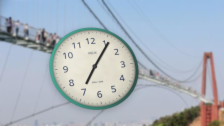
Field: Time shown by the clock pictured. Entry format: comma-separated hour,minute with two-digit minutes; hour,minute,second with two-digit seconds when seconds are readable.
7,06
